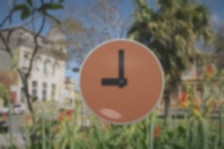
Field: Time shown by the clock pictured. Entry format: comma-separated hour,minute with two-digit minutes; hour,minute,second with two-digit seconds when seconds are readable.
9,00
